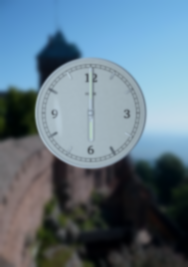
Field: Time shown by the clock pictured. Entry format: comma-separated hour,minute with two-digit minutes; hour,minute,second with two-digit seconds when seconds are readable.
6,00
